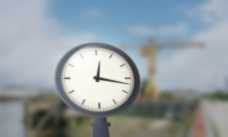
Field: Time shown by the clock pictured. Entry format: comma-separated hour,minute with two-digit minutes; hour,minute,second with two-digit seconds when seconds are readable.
12,17
